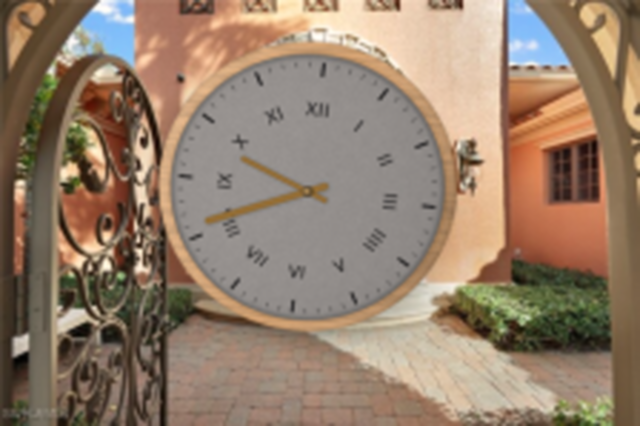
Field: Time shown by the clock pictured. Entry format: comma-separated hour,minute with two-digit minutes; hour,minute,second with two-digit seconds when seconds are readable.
9,41
